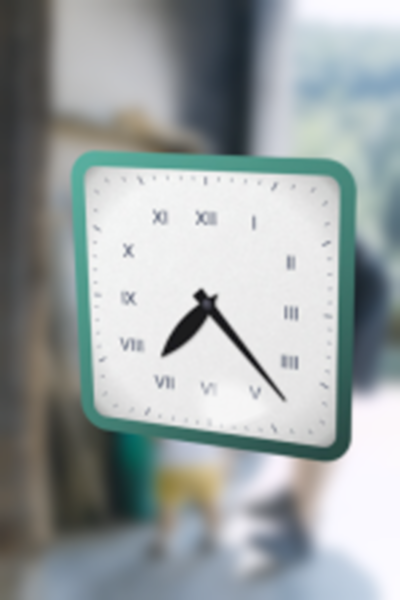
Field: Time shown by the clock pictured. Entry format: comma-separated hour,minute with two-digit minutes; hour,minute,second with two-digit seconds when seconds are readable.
7,23
